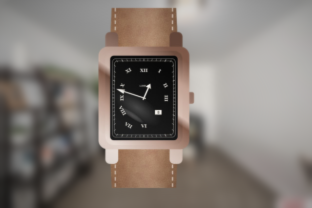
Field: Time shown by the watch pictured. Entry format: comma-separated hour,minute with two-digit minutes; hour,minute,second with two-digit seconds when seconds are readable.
12,48
